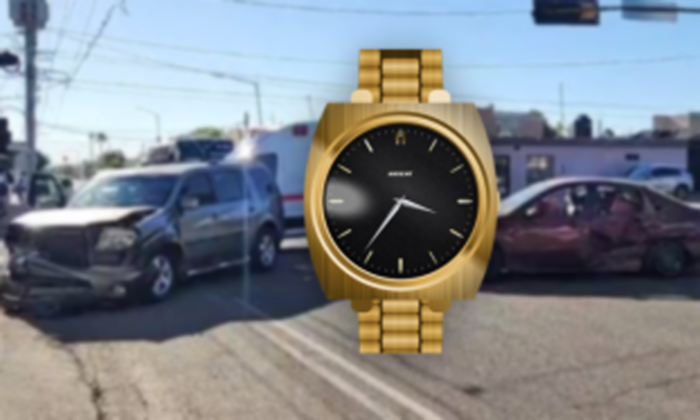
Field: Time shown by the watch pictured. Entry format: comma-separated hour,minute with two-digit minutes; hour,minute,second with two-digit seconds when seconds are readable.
3,36
